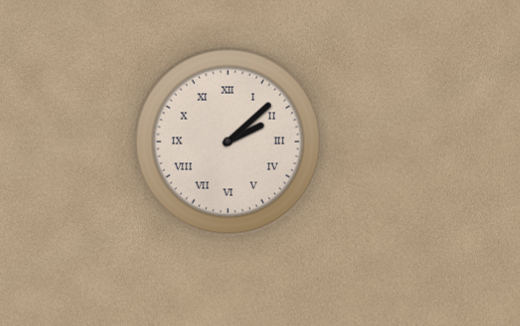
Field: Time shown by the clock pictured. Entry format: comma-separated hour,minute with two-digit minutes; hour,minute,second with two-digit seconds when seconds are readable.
2,08
